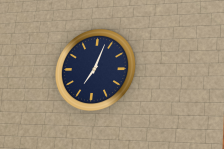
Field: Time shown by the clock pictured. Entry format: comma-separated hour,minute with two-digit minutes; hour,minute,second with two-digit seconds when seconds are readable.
7,03
